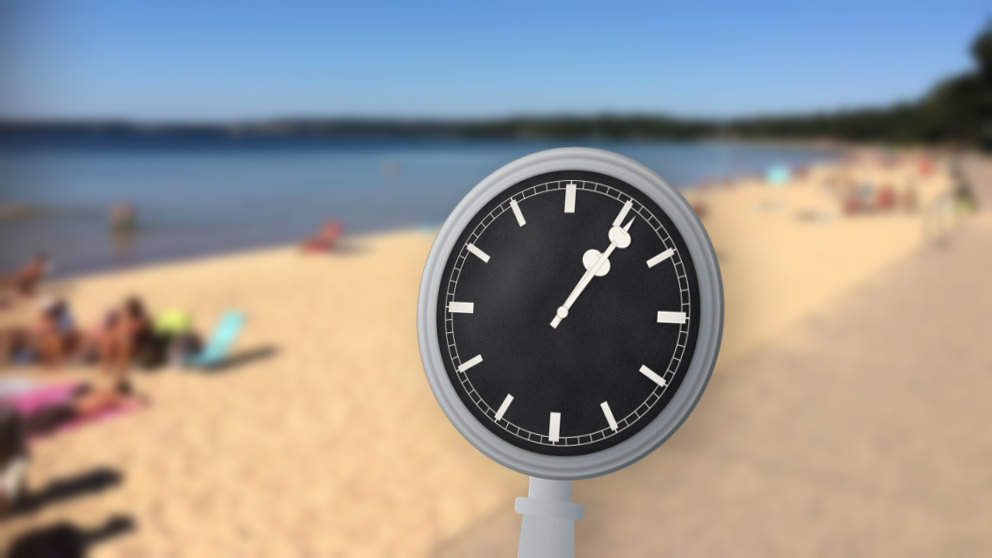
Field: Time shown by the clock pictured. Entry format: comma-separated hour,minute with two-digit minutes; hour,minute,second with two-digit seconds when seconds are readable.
1,06
